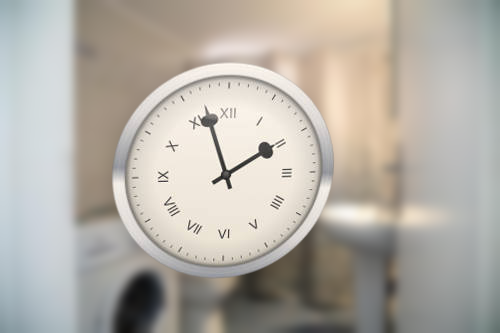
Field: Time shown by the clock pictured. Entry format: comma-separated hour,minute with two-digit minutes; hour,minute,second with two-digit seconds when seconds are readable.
1,57
